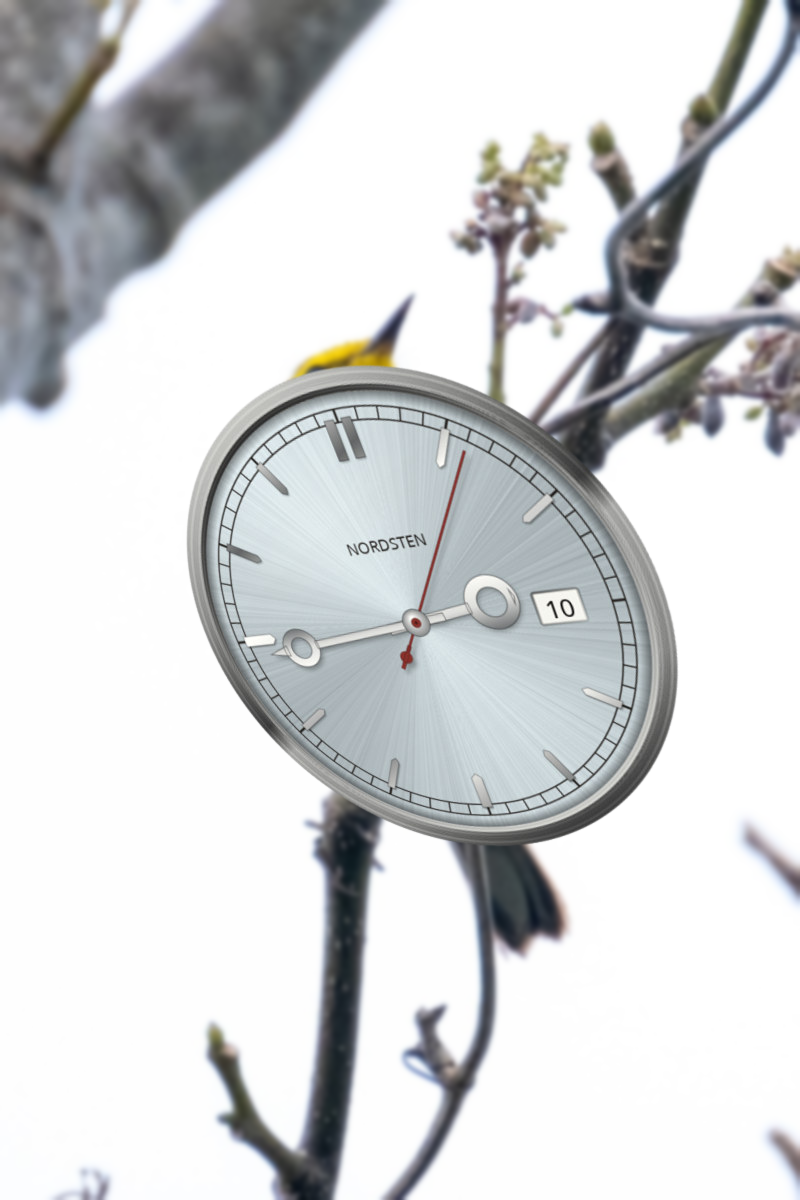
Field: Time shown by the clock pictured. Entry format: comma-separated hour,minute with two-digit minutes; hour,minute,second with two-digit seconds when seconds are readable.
2,44,06
